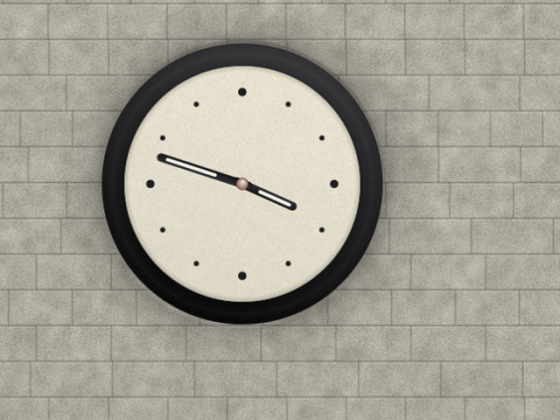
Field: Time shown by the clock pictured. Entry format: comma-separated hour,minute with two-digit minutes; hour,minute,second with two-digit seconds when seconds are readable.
3,48
